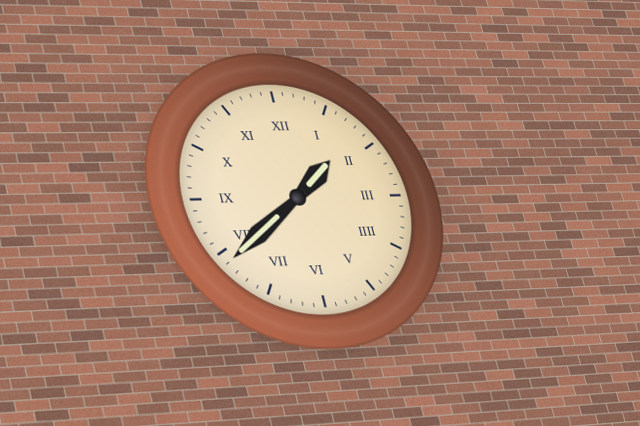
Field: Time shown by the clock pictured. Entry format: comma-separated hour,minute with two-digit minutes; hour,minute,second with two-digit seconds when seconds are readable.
1,39
